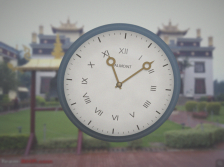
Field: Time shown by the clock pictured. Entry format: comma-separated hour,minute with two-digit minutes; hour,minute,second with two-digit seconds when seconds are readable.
11,08
